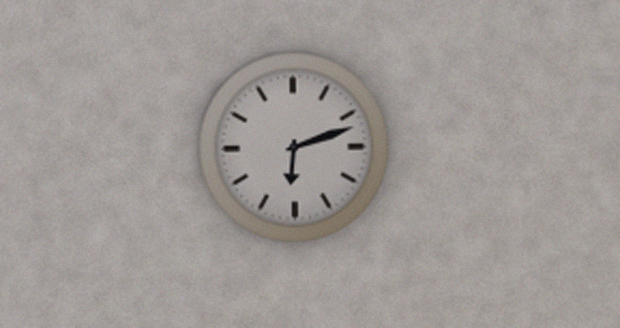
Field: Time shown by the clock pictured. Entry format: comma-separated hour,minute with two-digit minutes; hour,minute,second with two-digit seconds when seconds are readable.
6,12
